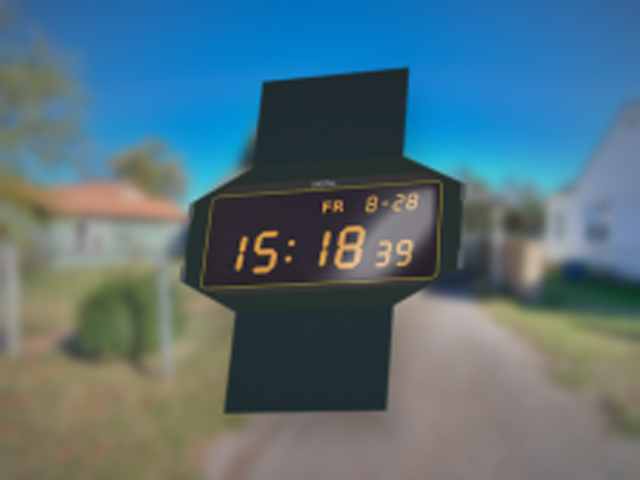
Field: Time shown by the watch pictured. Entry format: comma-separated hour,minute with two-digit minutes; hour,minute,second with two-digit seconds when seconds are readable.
15,18,39
